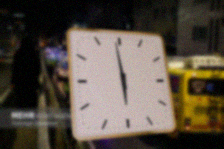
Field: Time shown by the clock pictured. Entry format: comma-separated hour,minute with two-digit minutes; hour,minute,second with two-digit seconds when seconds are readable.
5,59
